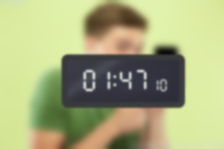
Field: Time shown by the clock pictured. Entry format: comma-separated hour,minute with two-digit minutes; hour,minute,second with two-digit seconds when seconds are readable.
1,47,10
